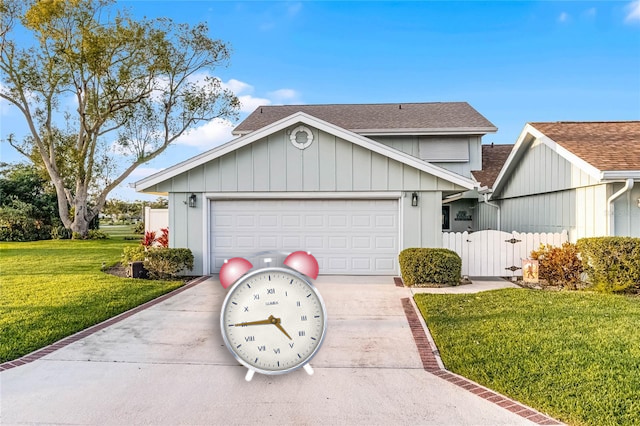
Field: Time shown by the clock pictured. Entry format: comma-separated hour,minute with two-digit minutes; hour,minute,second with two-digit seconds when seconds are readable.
4,45
